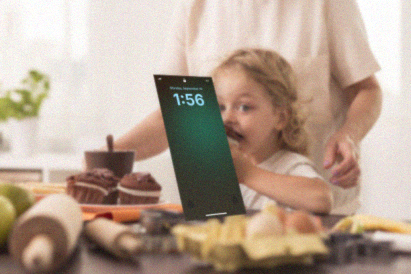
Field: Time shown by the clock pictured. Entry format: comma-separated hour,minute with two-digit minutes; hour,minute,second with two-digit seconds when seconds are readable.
1,56
